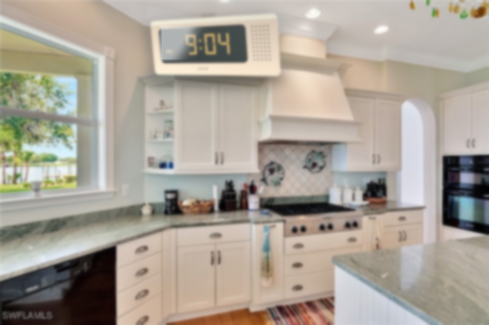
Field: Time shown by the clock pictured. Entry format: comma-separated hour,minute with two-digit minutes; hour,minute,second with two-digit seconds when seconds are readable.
9,04
